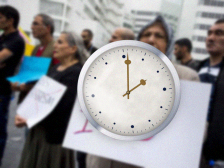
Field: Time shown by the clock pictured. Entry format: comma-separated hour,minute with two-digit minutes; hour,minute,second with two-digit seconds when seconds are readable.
2,01
